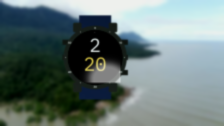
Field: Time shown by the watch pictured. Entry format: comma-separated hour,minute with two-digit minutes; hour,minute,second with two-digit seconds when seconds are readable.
2,20
